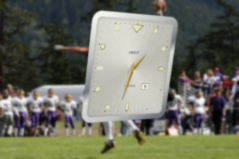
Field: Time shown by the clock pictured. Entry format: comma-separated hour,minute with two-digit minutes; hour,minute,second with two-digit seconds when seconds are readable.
1,32
